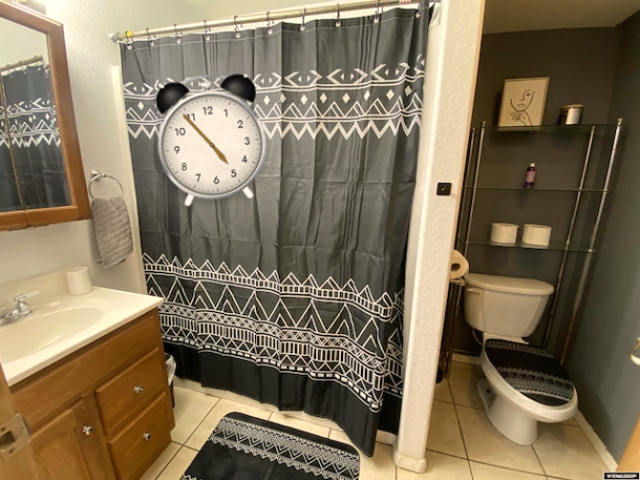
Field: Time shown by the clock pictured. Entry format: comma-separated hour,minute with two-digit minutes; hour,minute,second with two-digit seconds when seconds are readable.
4,54
